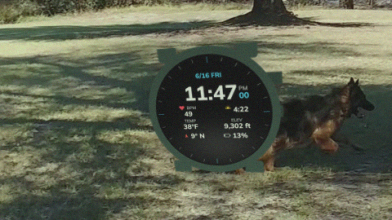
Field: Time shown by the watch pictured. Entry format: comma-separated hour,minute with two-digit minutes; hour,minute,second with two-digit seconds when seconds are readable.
11,47,00
